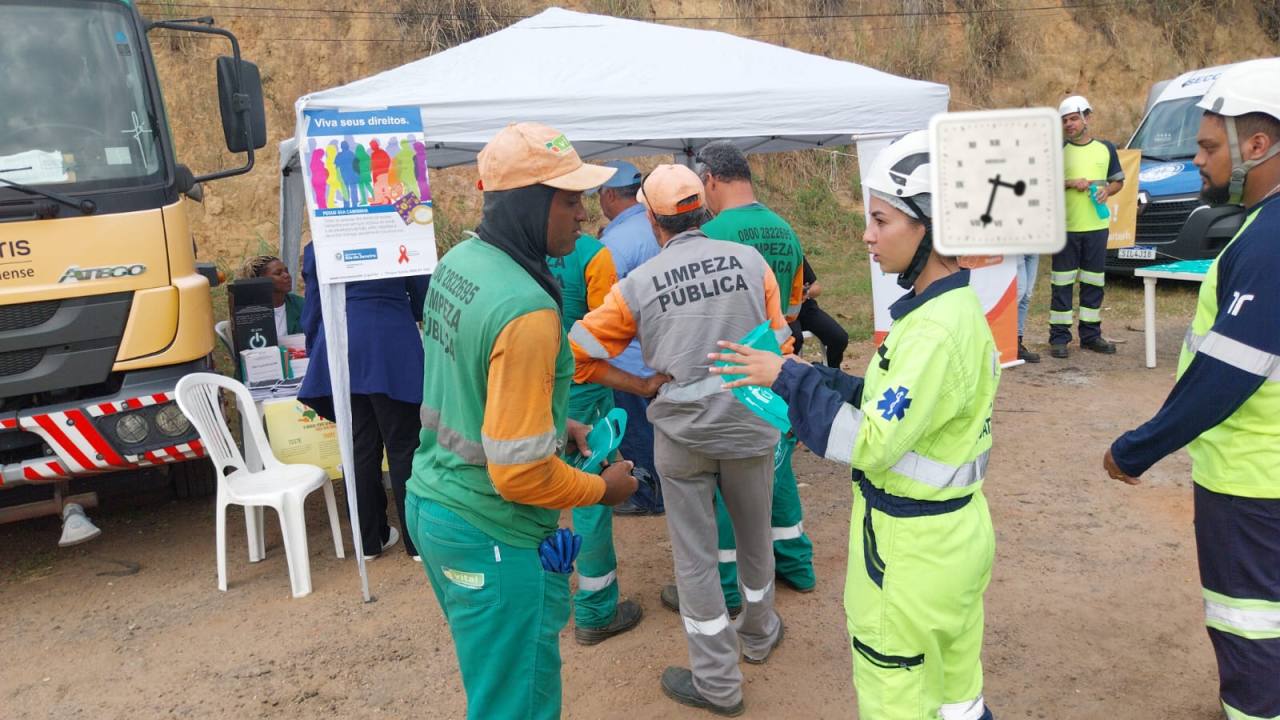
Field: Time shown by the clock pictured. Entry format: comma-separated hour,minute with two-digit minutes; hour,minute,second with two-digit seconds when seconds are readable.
3,33
